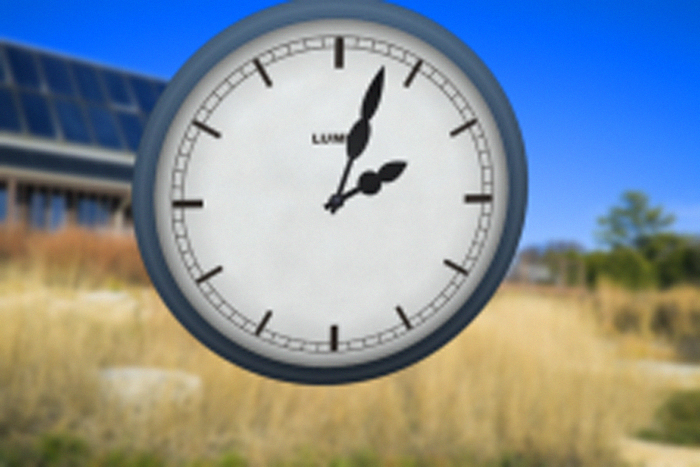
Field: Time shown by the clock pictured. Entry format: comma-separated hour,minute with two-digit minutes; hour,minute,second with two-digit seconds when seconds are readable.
2,03
